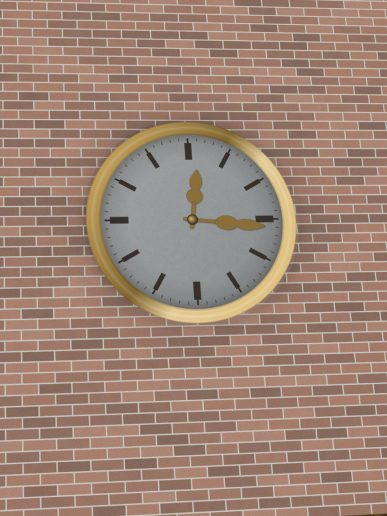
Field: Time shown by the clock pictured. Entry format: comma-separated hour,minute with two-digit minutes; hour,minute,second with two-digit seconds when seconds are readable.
12,16
